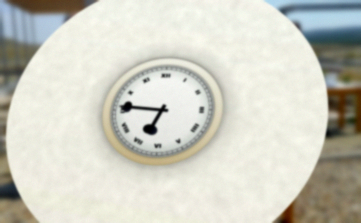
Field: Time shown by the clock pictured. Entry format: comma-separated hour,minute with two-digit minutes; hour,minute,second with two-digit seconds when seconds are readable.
6,46
